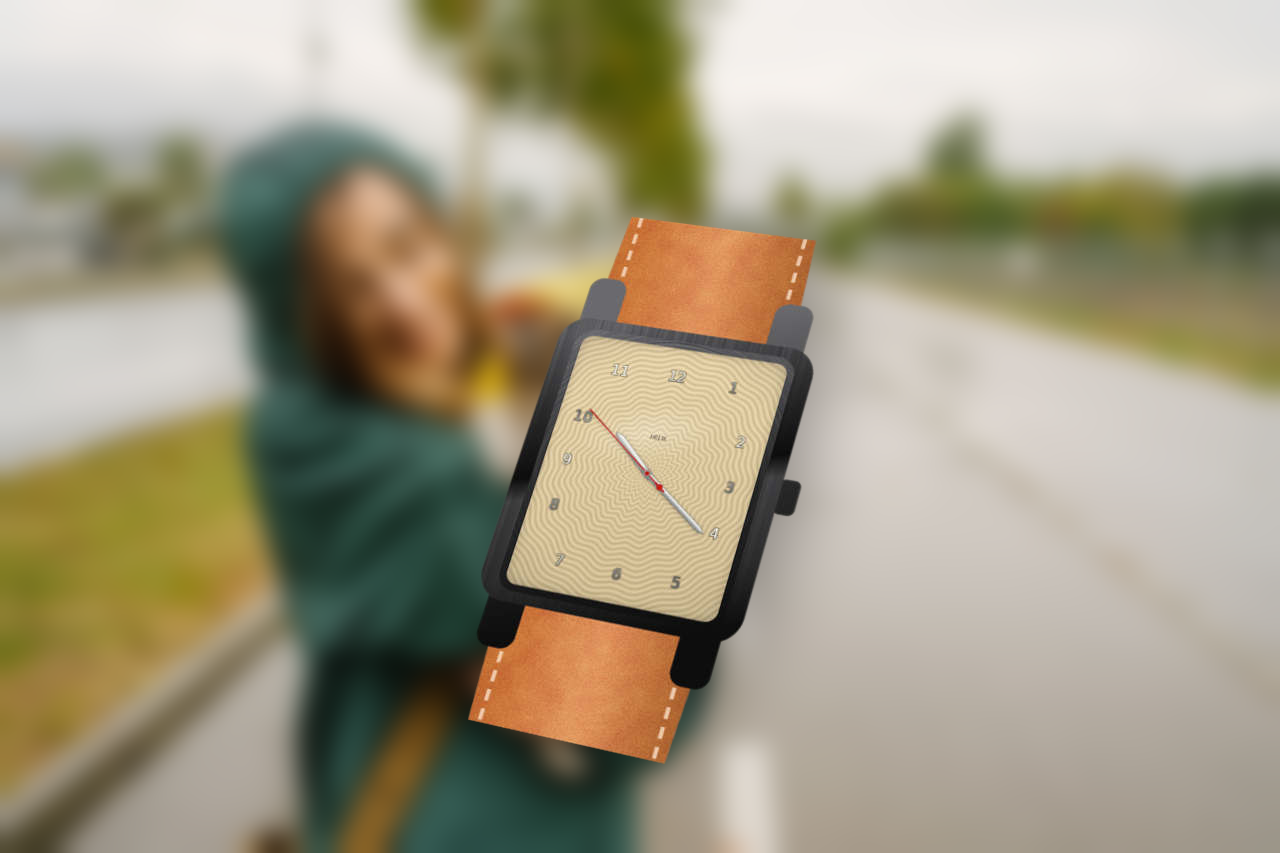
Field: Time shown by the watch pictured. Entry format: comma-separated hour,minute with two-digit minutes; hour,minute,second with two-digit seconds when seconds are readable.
10,20,51
